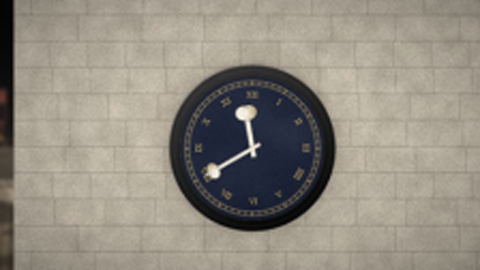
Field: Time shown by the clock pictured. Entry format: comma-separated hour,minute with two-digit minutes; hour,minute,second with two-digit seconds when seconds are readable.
11,40
